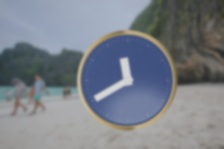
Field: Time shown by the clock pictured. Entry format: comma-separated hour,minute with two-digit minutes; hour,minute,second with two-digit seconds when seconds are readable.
11,40
